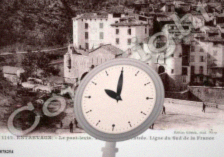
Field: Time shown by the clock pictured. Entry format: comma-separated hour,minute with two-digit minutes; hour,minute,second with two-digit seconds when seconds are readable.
10,00
